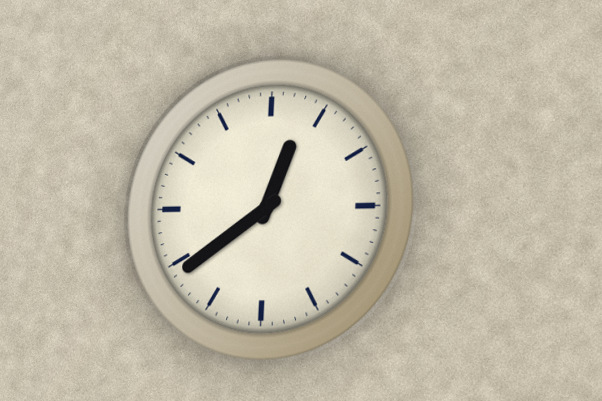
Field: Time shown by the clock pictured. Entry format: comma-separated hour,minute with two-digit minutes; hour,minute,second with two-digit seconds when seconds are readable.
12,39
